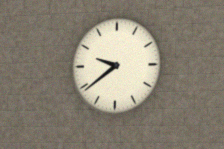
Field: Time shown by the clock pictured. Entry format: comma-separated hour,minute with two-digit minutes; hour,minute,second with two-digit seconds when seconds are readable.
9,39
